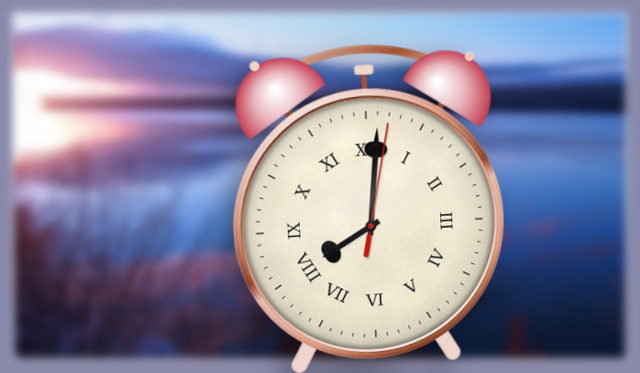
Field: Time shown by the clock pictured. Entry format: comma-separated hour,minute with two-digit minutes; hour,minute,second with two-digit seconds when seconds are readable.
8,01,02
